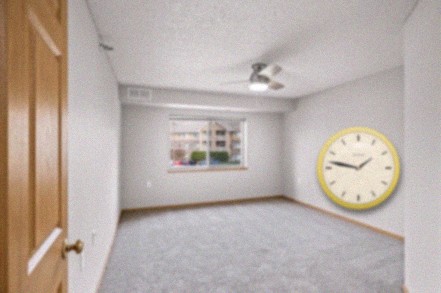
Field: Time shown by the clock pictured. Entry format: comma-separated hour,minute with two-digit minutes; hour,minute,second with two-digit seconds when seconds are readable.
1,47
